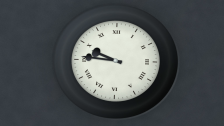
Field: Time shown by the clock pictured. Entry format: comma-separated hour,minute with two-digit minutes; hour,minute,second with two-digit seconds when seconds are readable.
9,46
